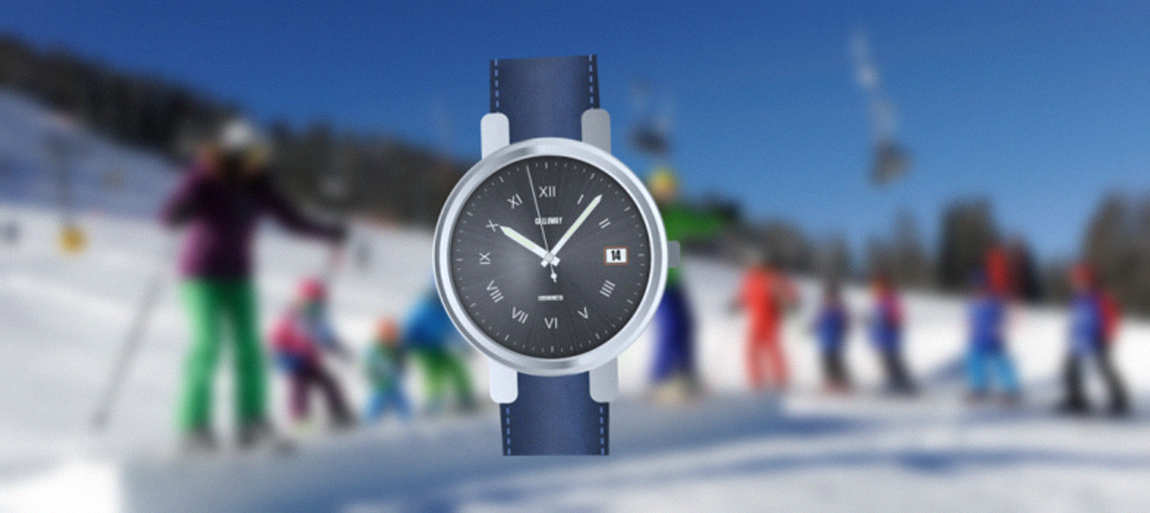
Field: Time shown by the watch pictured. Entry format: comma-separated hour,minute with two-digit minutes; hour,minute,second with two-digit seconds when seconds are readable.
10,06,58
